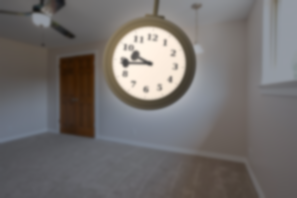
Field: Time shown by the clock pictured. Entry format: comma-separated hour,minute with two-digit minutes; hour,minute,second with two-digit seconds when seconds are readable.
9,44
